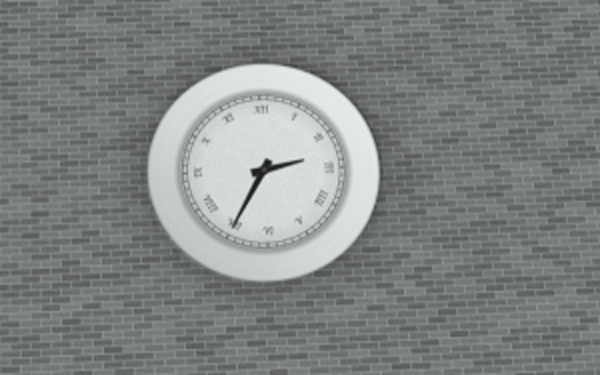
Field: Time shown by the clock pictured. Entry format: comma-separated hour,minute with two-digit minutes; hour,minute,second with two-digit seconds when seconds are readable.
2,35
